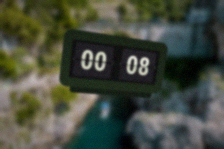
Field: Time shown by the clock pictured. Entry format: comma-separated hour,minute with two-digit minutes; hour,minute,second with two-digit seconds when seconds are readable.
0,08
